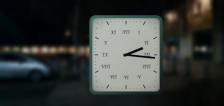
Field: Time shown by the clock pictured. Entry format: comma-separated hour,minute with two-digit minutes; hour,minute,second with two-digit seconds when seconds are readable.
2,16
